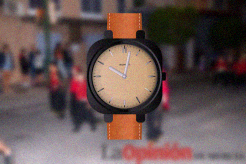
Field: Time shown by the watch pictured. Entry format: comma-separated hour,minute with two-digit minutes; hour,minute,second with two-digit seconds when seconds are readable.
10,02
